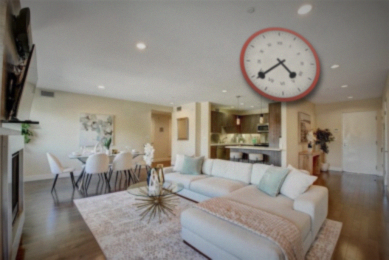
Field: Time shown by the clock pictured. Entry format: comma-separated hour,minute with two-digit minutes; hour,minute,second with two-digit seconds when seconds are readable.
4,39
